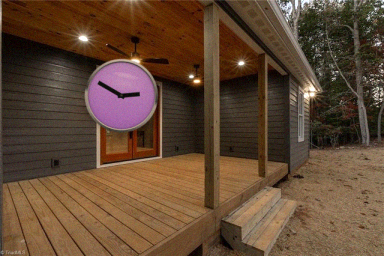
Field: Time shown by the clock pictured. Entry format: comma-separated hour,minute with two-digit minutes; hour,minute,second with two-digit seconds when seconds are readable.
2,50
